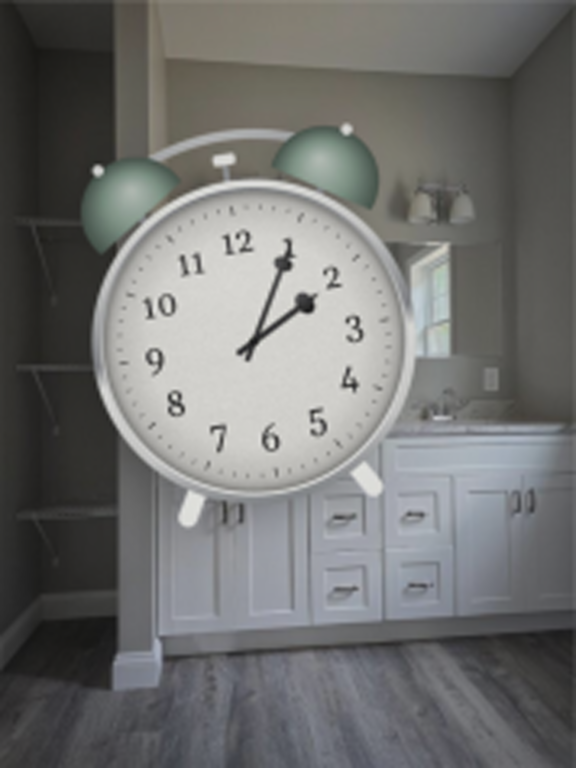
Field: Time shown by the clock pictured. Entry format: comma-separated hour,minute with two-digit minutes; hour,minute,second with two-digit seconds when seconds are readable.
2,05
